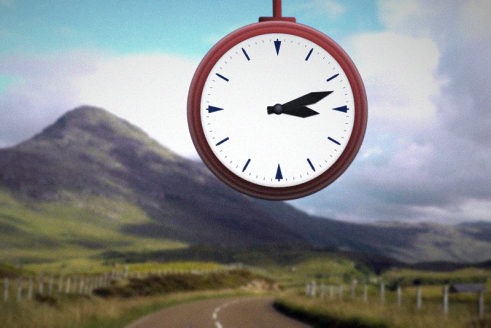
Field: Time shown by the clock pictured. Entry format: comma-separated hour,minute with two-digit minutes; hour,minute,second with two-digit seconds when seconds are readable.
3,12
